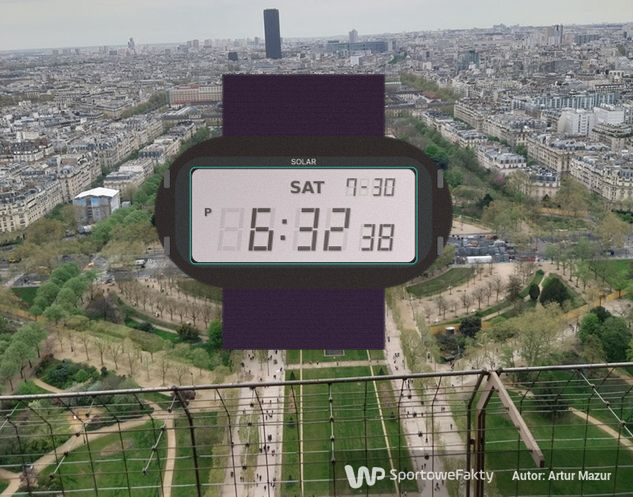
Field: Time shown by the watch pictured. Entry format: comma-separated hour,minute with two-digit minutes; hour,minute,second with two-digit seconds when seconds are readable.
6,32,38
